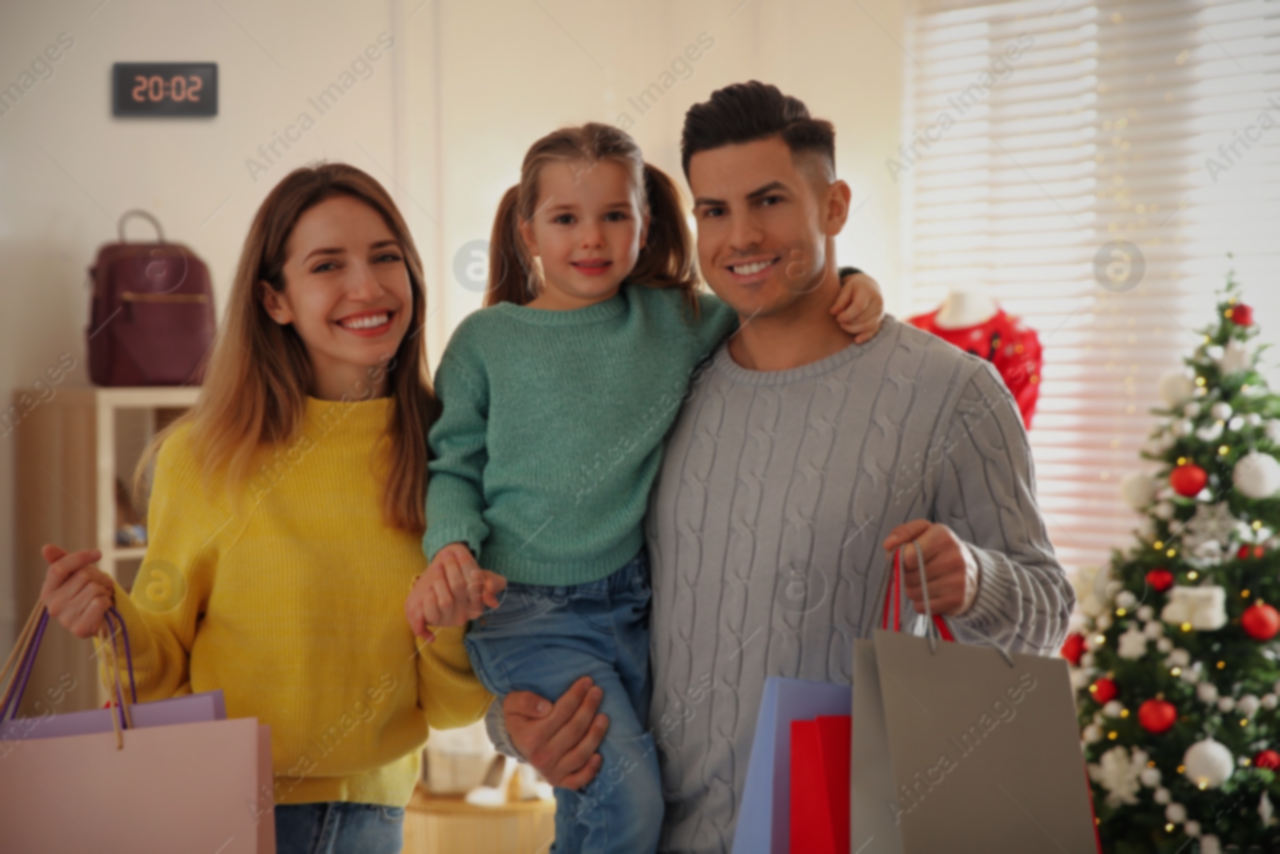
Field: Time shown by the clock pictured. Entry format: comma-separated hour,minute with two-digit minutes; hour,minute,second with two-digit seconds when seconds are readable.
20,02
